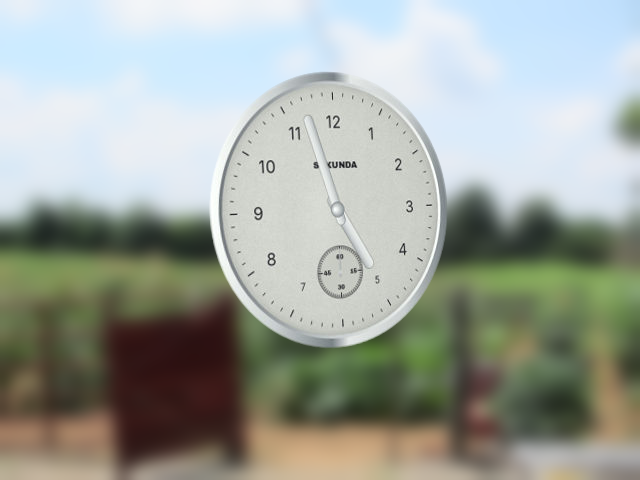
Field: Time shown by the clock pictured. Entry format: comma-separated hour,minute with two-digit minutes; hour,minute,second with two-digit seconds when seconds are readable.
4,57
